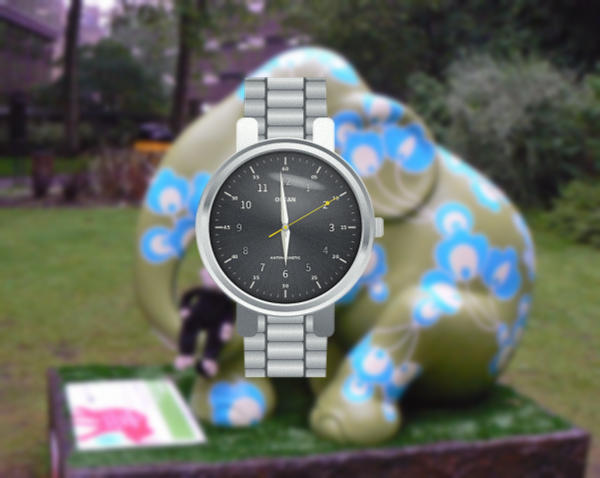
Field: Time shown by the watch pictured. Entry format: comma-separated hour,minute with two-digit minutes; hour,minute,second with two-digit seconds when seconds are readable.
5,59,10
